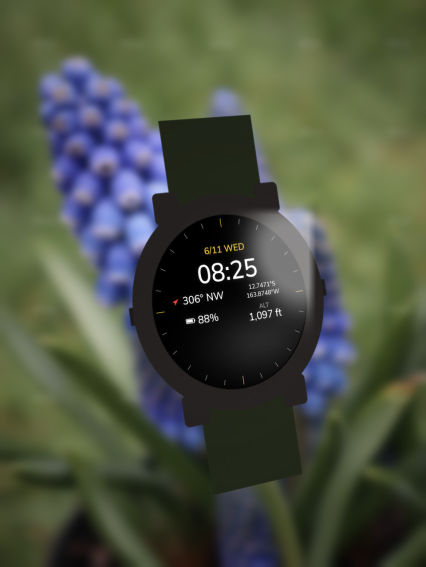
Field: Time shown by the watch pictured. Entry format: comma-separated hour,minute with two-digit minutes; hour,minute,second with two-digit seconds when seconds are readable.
8,25
